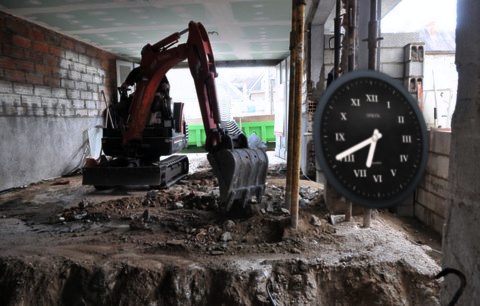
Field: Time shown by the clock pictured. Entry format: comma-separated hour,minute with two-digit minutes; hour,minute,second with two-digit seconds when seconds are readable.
6,41
